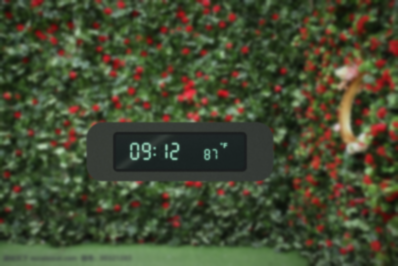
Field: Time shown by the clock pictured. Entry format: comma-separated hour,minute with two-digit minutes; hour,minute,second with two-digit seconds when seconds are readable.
9,12
